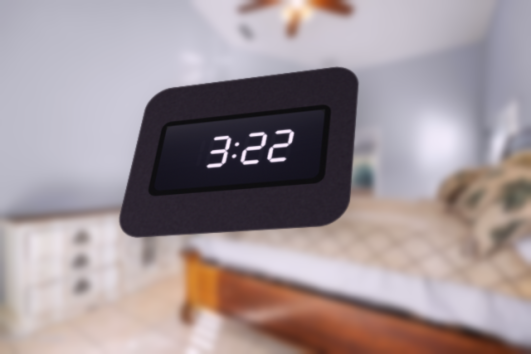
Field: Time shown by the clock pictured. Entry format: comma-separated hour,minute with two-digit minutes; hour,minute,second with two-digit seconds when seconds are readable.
3,22
